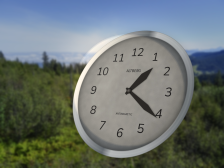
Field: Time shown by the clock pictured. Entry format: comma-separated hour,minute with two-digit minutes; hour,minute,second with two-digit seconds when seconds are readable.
1,21
